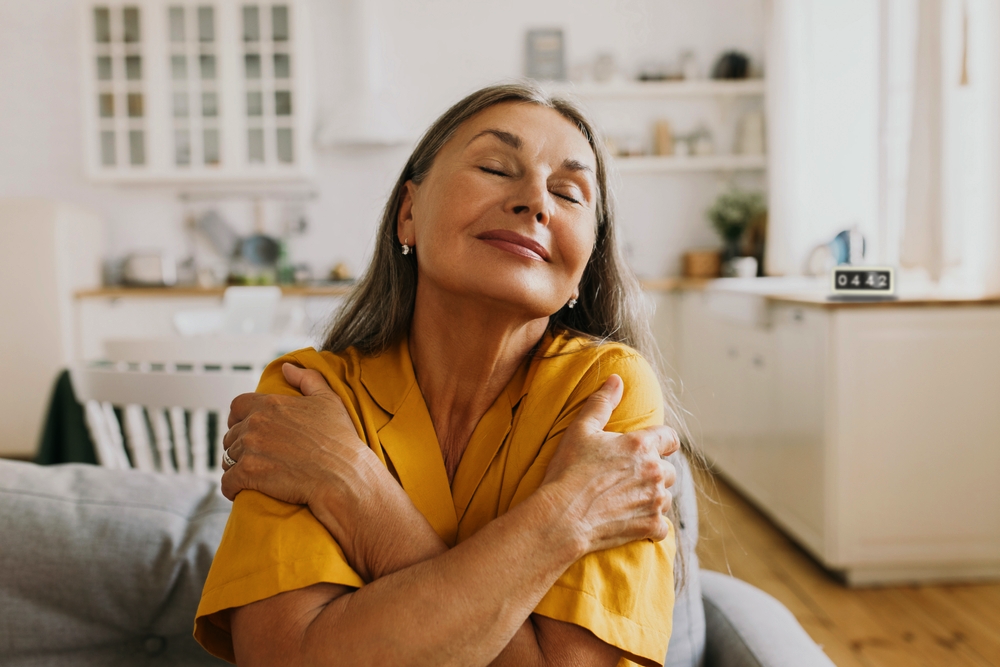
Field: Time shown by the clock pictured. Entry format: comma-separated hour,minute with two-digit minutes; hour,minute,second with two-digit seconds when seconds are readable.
4,42
